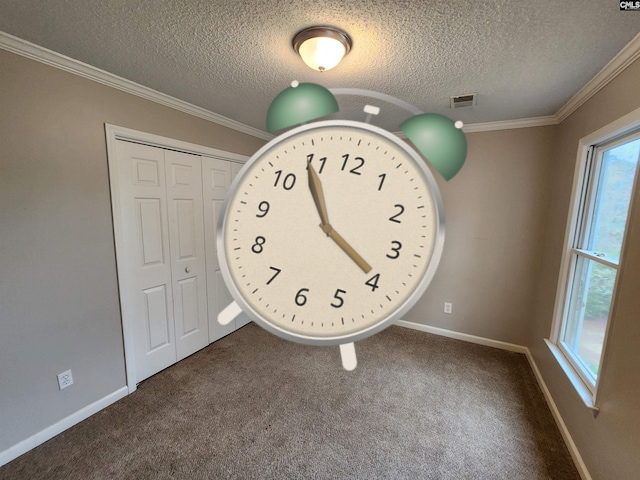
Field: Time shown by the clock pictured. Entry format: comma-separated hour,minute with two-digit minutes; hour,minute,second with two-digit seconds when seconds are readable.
3,54
